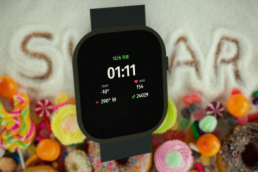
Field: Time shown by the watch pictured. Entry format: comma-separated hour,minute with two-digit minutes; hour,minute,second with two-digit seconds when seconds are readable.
1,11
